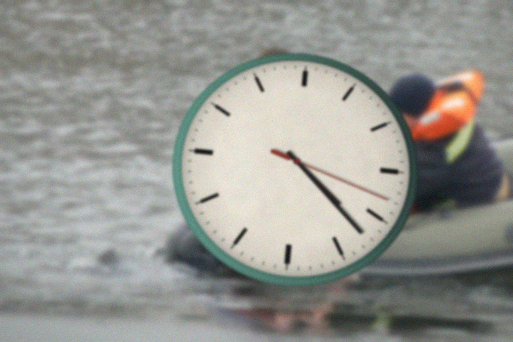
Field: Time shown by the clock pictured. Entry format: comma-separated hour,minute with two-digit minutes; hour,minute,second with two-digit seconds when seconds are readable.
4,22,18
